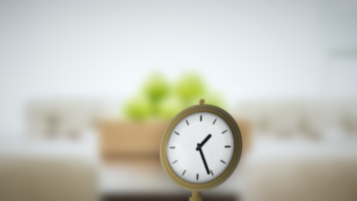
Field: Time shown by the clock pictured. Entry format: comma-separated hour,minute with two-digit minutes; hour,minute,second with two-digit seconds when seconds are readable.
1,26
